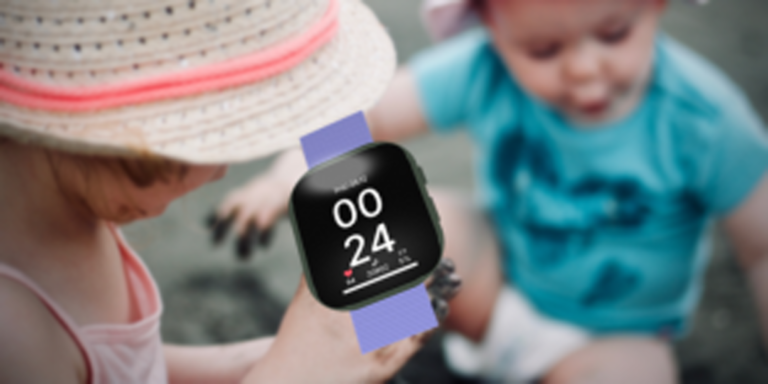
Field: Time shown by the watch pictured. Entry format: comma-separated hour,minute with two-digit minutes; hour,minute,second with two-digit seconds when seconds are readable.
0,24
